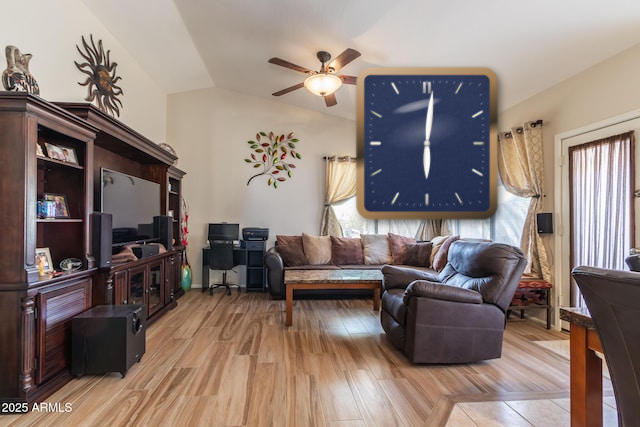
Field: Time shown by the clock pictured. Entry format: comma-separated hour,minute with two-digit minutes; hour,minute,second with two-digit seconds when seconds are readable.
6,01
